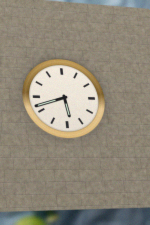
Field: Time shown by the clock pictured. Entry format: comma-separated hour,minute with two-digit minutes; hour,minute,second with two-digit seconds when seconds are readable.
5,42
